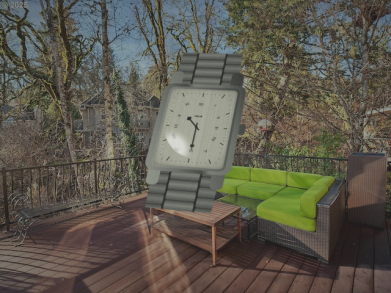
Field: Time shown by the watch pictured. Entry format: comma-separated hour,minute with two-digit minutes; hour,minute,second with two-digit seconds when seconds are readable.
10,30
